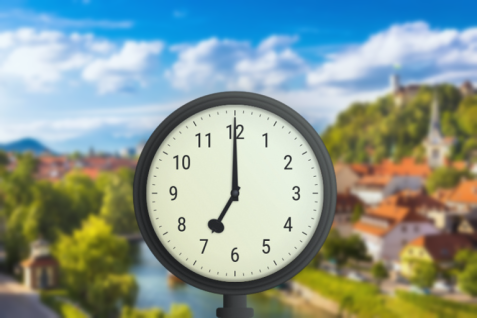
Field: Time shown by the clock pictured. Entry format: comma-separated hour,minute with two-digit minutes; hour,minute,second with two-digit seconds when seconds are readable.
7,00
